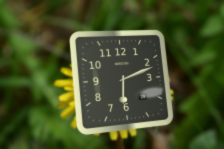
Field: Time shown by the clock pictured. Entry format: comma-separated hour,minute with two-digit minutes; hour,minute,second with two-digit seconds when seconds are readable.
6,12
